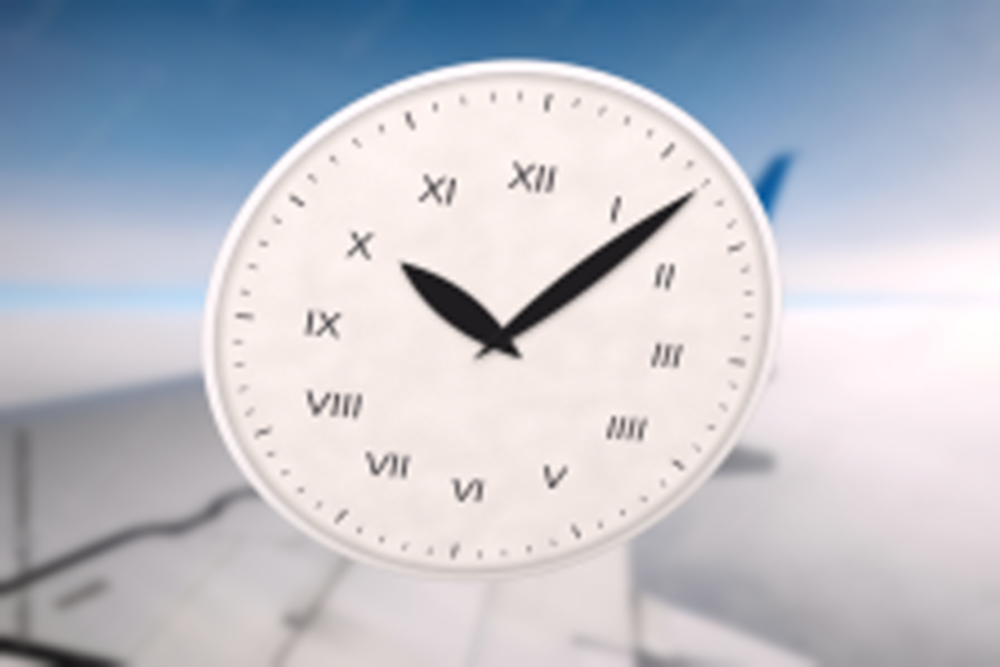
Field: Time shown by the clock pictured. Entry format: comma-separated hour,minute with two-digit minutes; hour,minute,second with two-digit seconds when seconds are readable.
10,07
